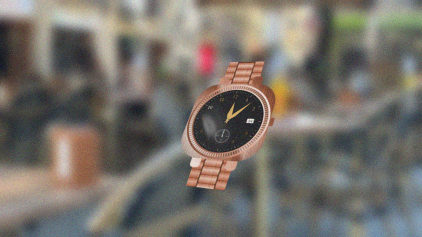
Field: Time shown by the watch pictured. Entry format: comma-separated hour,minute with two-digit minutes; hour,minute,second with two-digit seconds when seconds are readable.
12,07
